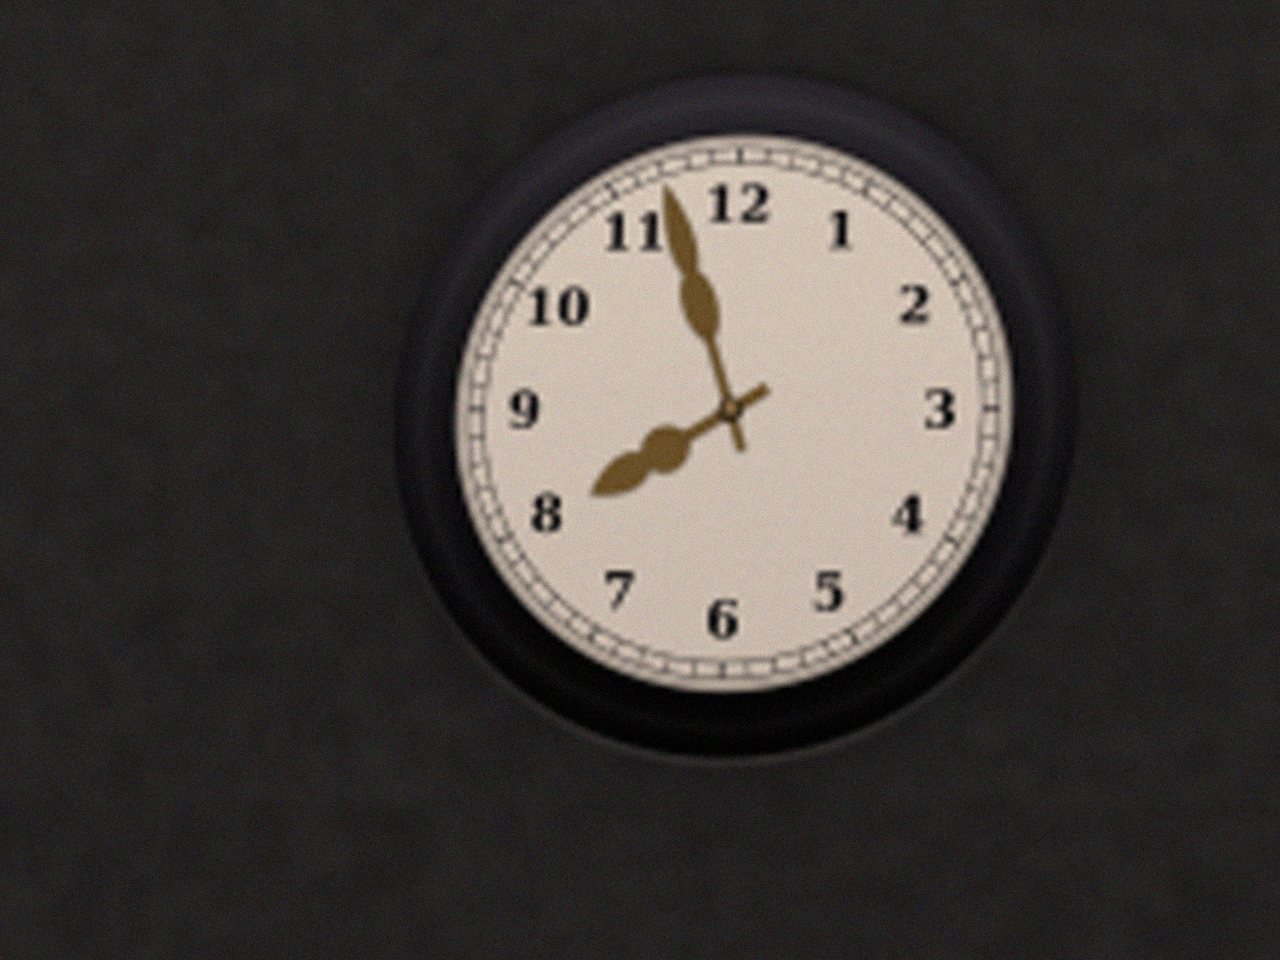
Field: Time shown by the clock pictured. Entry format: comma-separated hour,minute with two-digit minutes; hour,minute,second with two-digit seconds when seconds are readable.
7,57
